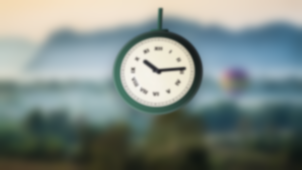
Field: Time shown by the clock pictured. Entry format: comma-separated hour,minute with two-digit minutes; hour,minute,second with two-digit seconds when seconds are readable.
10,14
